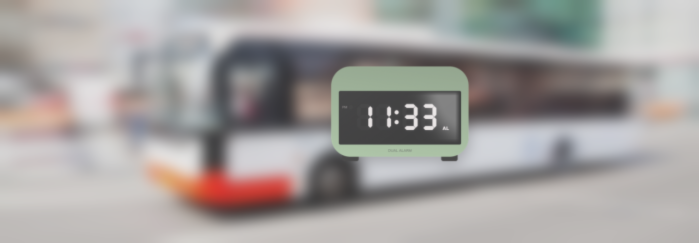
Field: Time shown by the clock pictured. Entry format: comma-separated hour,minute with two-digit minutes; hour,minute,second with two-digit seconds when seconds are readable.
11,33
